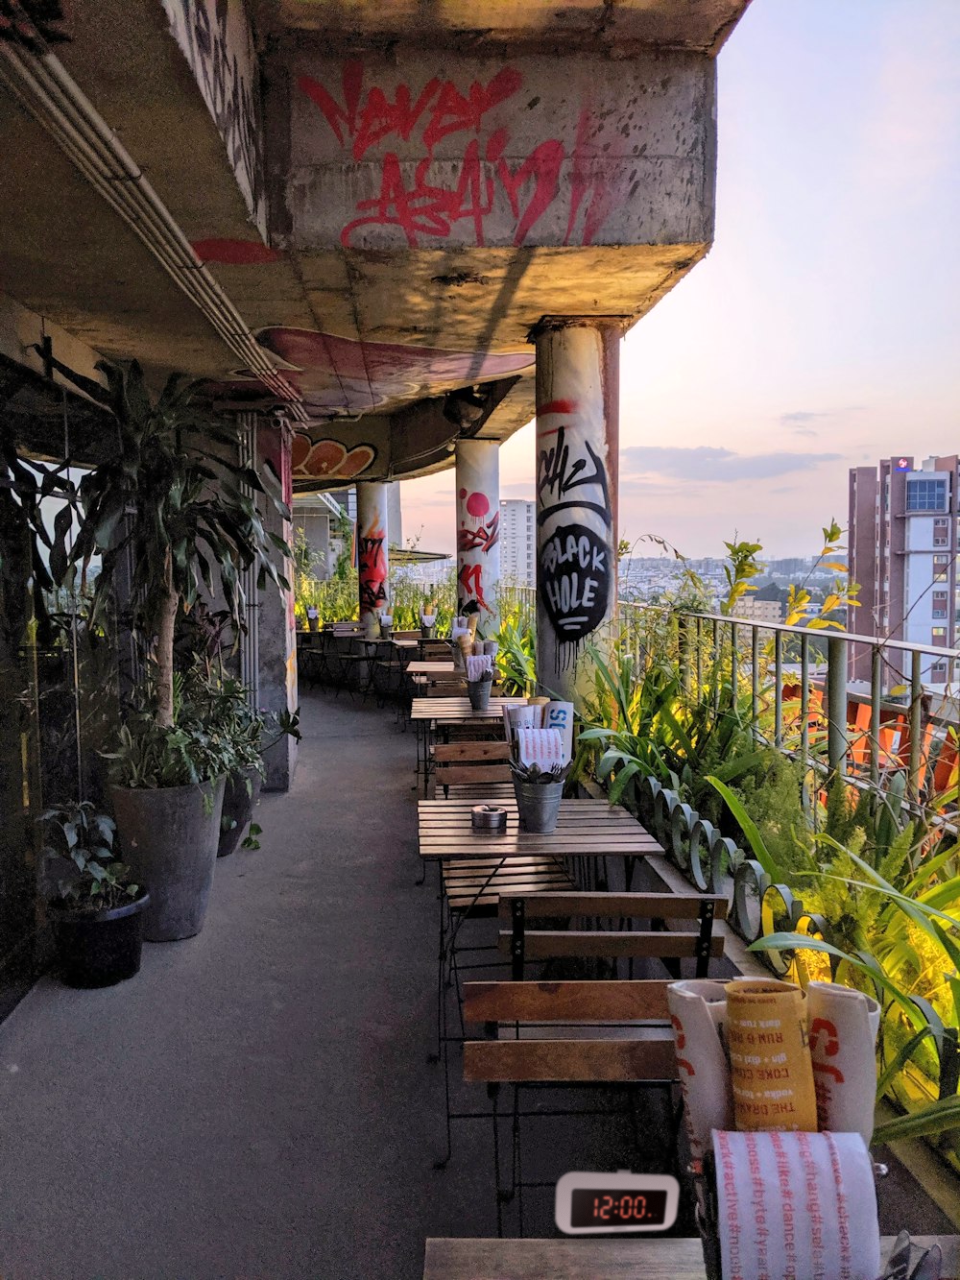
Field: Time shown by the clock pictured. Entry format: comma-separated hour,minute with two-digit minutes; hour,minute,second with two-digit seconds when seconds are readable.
12,00
